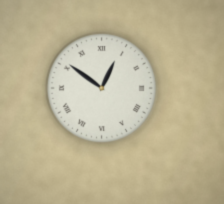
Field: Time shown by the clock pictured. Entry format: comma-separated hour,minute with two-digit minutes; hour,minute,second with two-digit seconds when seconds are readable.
12,51
